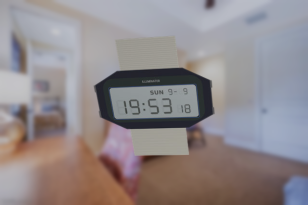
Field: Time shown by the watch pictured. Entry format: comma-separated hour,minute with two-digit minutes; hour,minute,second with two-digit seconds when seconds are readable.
19,53,18
